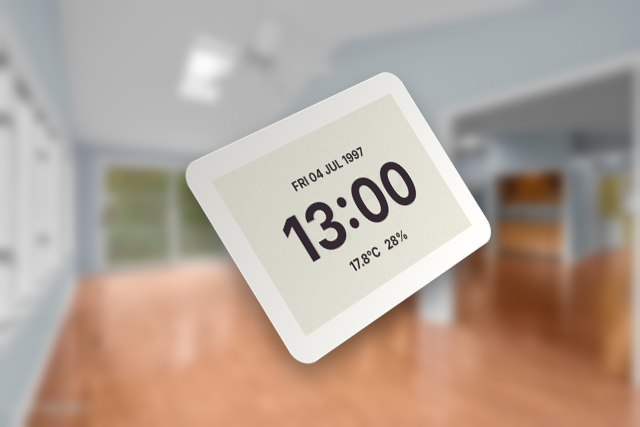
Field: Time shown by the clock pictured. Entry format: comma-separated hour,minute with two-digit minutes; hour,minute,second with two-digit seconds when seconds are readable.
13,00
